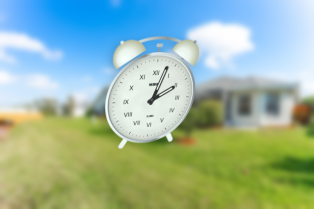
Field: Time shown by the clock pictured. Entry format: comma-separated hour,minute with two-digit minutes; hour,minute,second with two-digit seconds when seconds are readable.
2,03
